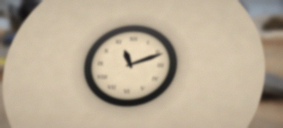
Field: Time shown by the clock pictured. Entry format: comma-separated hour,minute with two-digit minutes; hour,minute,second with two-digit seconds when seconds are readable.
11,11
